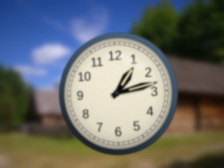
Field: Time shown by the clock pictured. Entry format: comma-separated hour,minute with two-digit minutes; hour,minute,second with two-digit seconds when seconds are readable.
1,13
